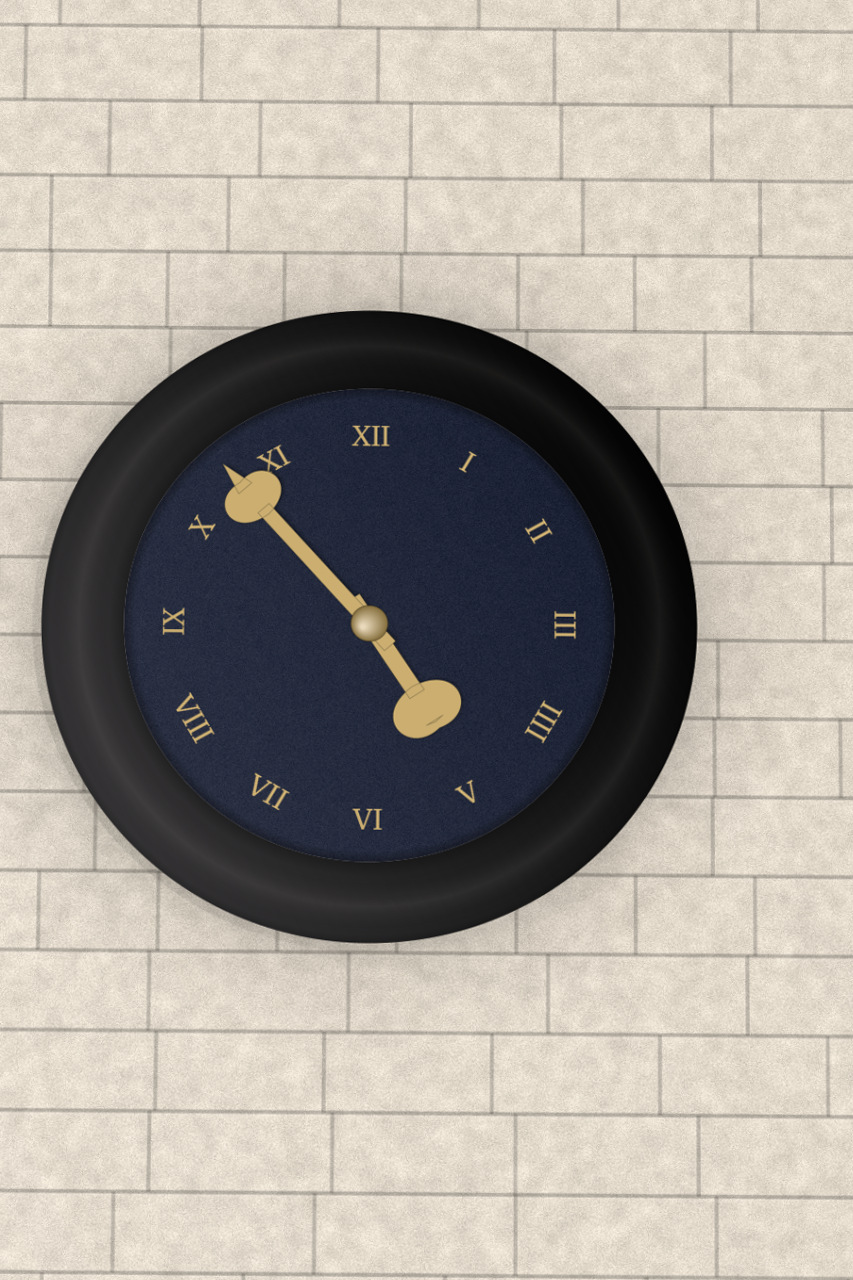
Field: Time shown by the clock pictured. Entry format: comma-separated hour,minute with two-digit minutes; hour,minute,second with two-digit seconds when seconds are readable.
4,53
